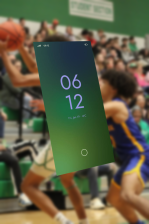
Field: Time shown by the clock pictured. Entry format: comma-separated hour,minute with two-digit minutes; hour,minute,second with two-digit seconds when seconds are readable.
6,12
